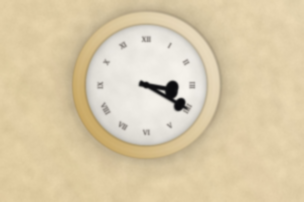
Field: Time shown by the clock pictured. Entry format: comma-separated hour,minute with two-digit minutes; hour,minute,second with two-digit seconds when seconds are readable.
3,20
